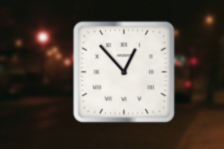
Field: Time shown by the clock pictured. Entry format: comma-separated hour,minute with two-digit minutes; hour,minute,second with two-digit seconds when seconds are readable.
12,53
